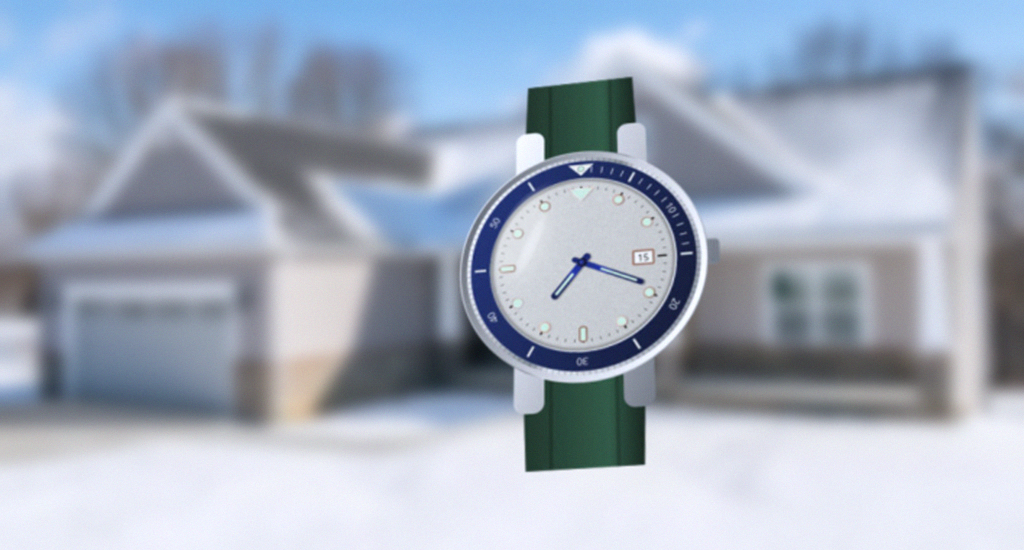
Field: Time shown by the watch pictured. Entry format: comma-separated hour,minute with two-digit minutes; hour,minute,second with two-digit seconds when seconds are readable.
7,19
